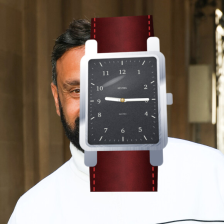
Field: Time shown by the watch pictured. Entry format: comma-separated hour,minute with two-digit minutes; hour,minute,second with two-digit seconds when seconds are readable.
9,15
